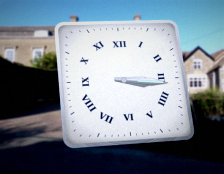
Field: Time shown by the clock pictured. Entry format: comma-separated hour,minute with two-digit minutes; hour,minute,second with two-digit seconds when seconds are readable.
3,16
